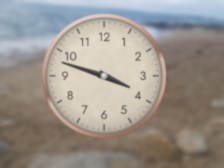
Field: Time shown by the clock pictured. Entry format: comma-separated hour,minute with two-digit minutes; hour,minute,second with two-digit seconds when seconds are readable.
3,48
